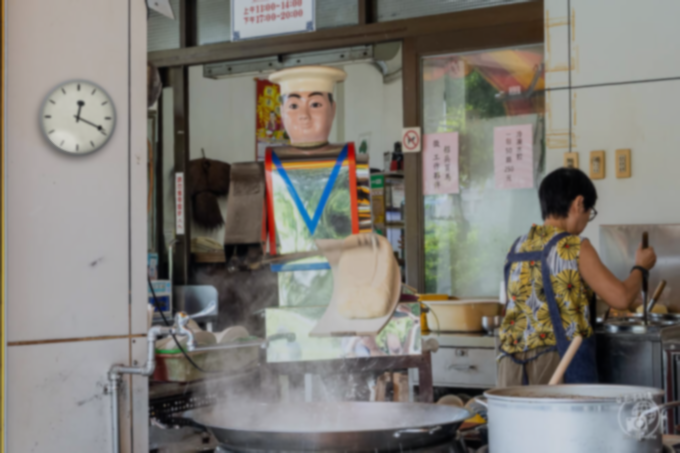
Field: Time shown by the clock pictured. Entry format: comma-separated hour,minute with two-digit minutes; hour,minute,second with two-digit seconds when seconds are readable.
12,19
